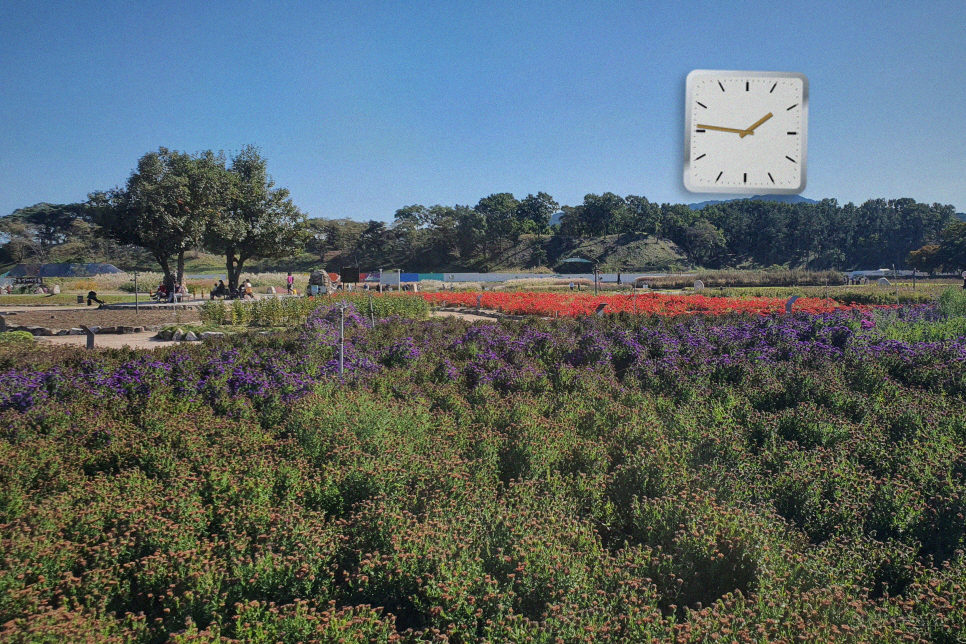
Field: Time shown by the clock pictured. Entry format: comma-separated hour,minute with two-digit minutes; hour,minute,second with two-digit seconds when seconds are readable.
1,46
